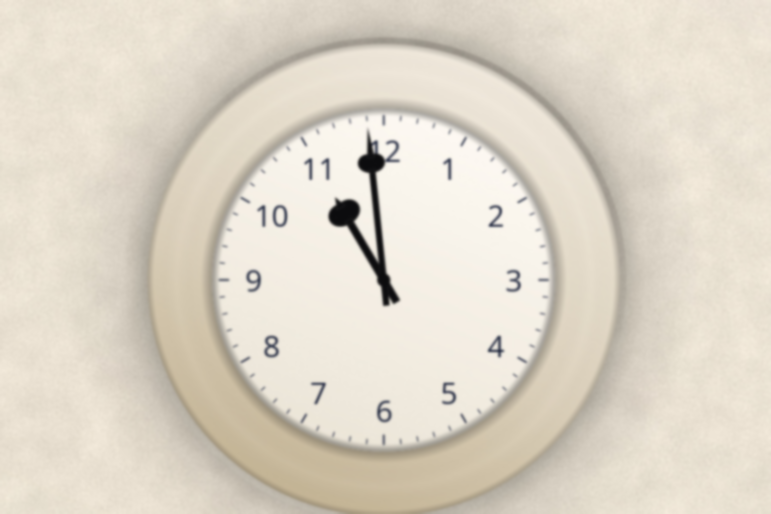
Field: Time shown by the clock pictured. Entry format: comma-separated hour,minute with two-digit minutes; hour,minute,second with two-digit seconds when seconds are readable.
10,59
